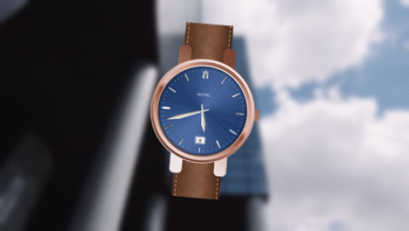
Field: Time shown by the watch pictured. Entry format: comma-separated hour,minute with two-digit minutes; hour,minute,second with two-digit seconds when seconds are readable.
5,42
